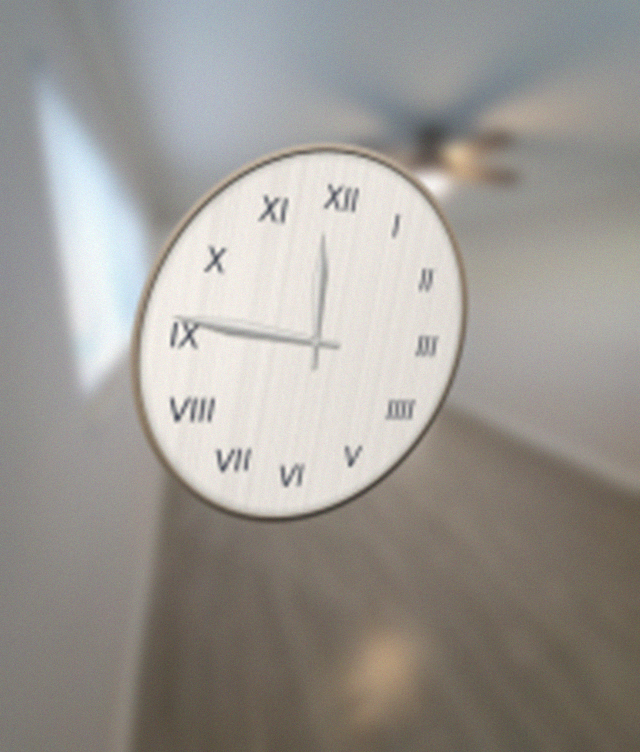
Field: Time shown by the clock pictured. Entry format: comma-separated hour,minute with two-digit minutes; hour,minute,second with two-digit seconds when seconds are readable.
11,46
